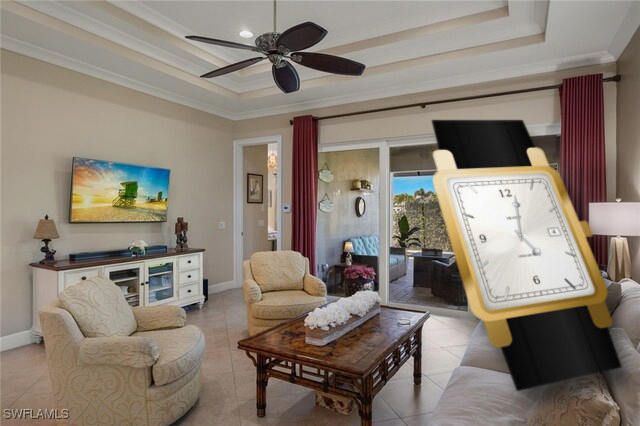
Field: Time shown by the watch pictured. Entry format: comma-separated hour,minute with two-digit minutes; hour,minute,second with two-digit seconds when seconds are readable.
5,02
